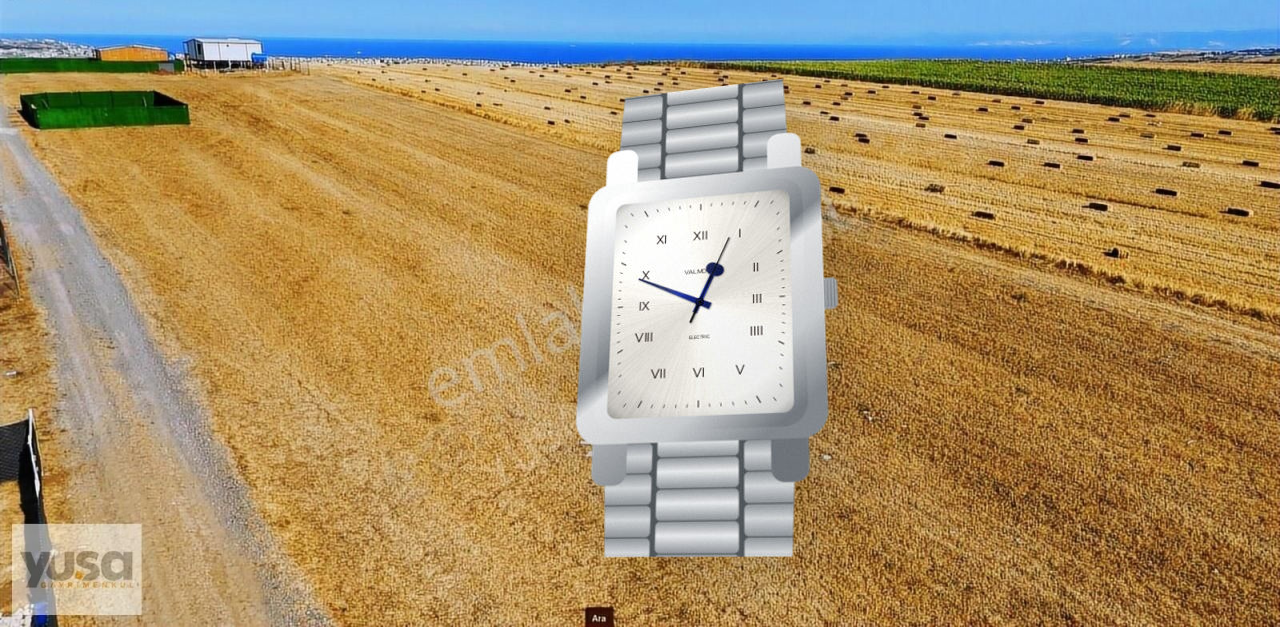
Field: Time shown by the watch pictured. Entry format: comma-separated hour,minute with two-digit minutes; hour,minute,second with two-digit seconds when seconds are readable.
12,49,04
